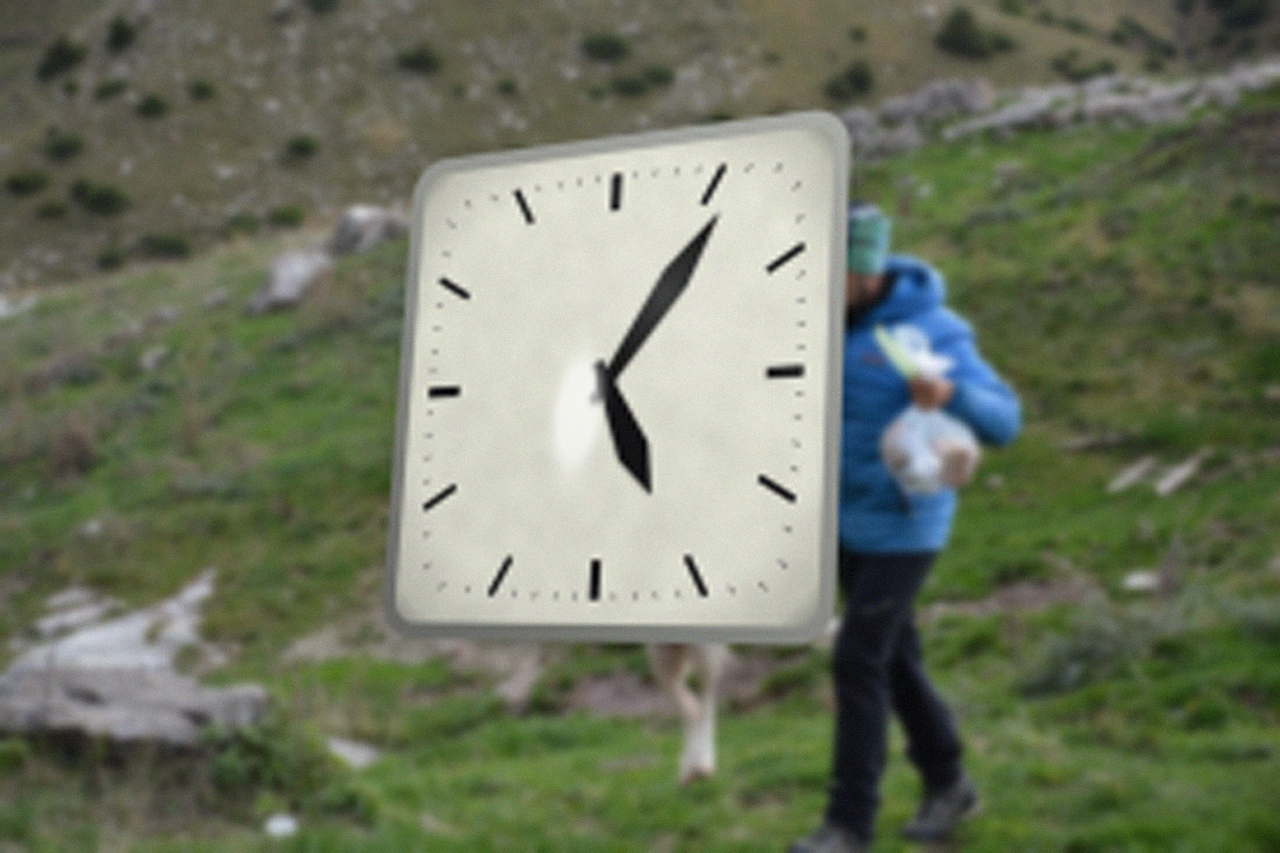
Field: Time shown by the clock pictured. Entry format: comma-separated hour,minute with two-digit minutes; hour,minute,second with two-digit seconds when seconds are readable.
5,06
